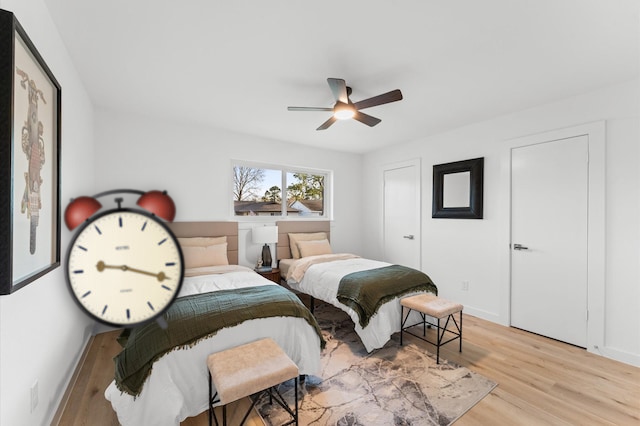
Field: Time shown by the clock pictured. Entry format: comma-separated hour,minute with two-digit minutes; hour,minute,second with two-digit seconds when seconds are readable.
9,18
